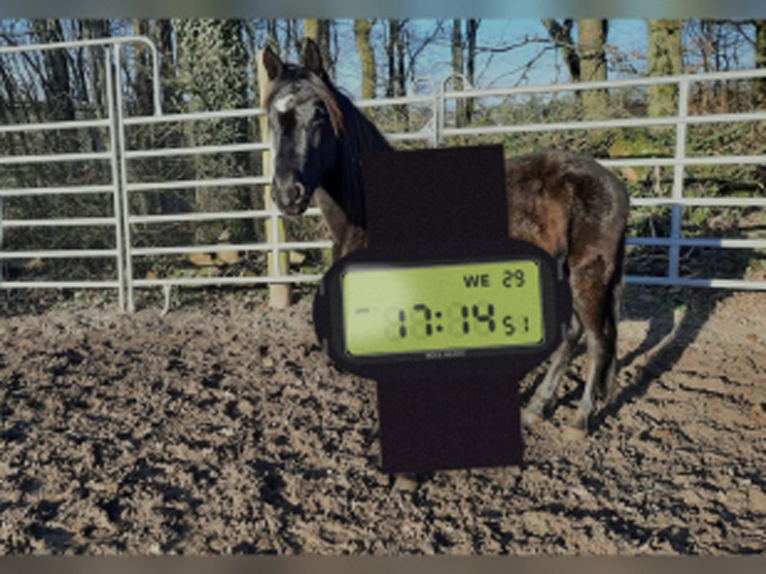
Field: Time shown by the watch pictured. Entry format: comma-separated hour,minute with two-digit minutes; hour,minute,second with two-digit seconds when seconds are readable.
17,14,51
